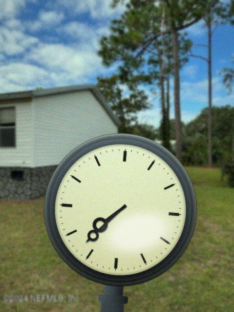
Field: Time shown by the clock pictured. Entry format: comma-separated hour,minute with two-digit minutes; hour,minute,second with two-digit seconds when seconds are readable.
7,37
